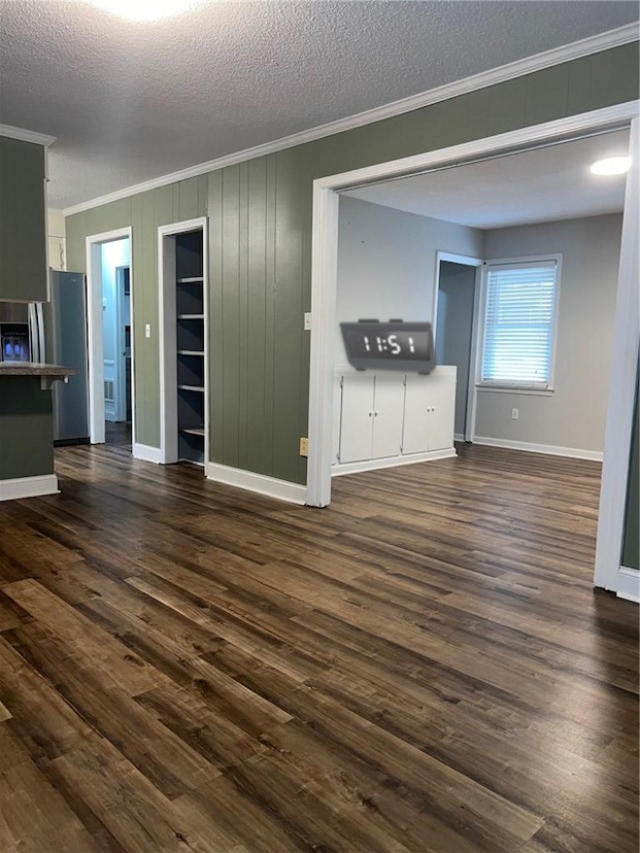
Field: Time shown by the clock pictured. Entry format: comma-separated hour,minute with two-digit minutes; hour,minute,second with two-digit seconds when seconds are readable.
11,51
